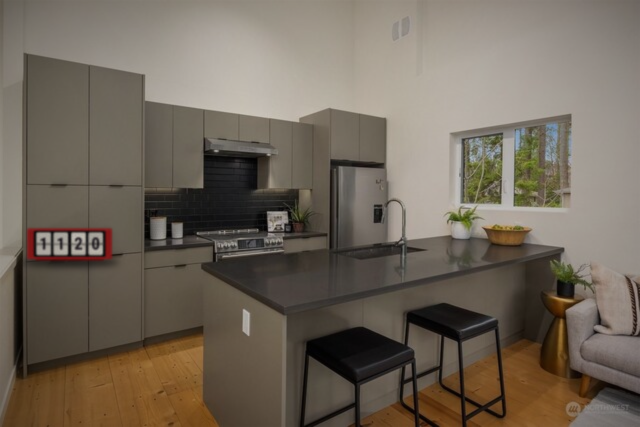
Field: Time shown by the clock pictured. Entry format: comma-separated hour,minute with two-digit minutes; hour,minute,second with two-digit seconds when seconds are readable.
11,20
